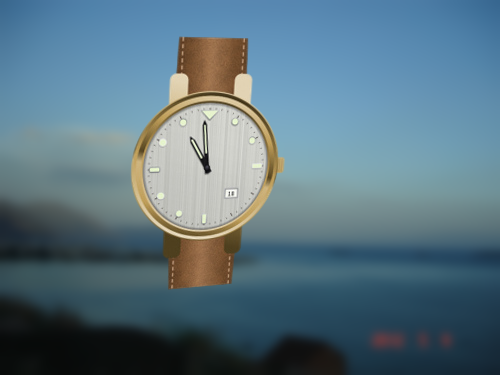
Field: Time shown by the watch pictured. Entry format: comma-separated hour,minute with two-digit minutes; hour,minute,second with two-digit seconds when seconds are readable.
10,59
